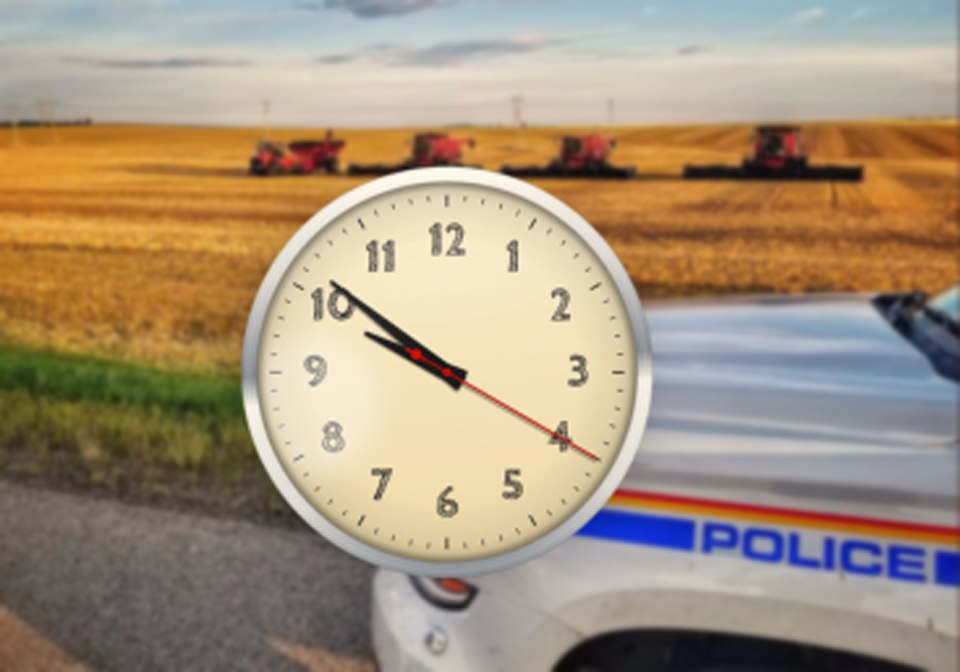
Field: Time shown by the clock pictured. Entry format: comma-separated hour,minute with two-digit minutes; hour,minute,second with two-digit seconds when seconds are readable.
9,51,20
